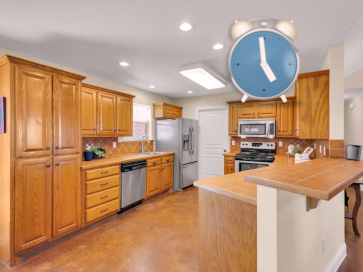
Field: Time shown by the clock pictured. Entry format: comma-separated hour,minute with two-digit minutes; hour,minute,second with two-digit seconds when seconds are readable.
4,59
